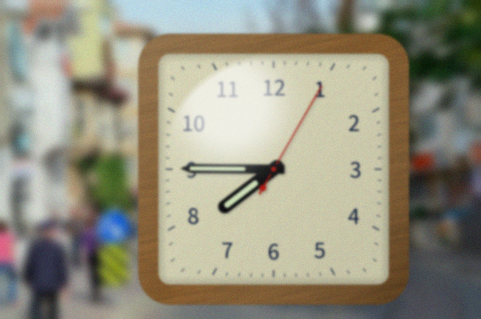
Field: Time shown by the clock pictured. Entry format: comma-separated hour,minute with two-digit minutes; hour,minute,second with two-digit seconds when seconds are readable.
7,45,05
